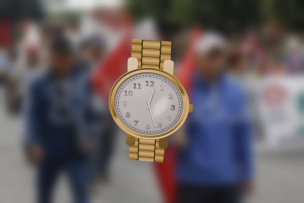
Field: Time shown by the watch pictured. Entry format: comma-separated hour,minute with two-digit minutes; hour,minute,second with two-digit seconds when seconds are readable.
12,27
